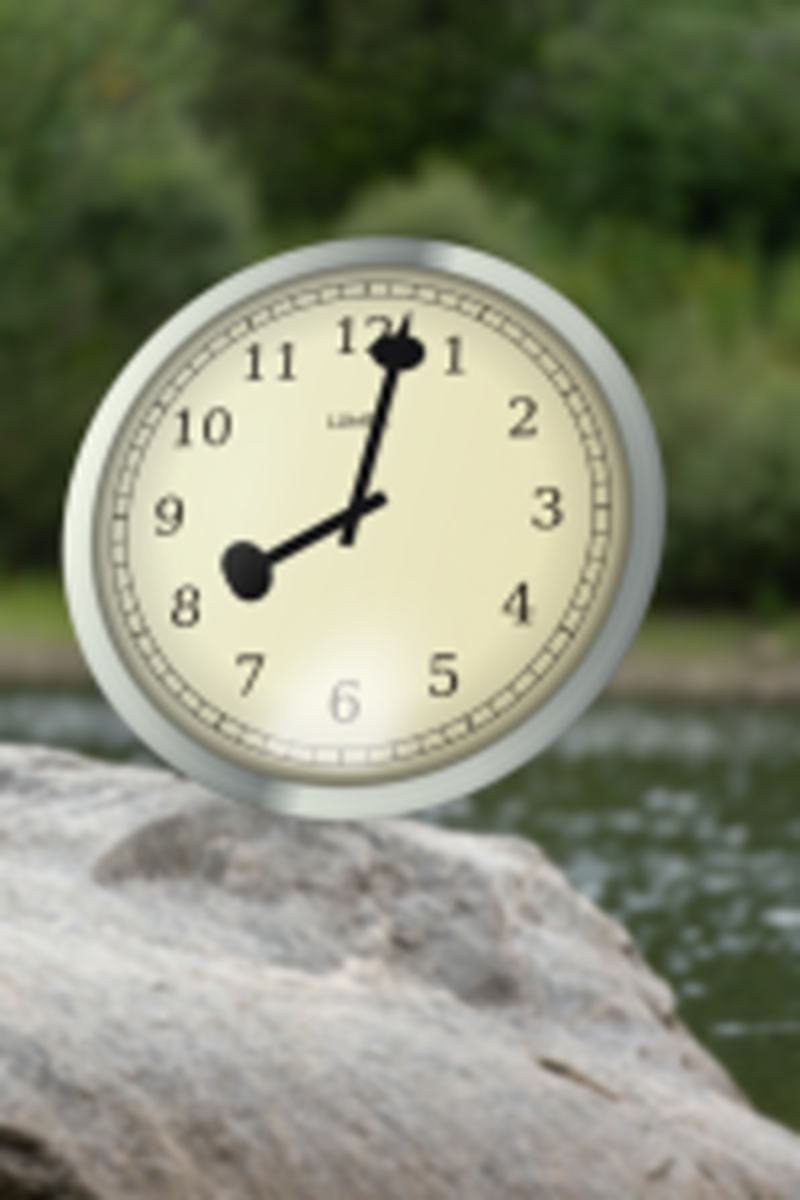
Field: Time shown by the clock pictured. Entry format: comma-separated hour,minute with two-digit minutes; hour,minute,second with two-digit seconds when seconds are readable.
8,02
